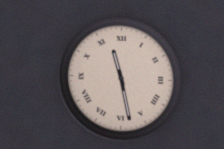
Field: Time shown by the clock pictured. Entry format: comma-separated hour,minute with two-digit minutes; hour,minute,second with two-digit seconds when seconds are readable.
11,28
